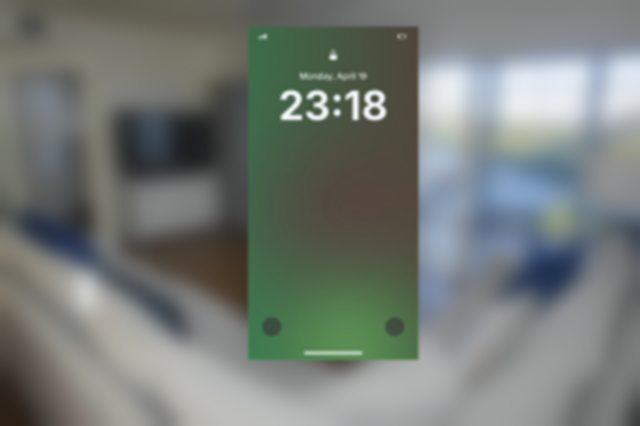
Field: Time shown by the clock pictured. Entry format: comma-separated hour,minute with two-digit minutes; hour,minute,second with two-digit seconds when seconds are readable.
23,18
